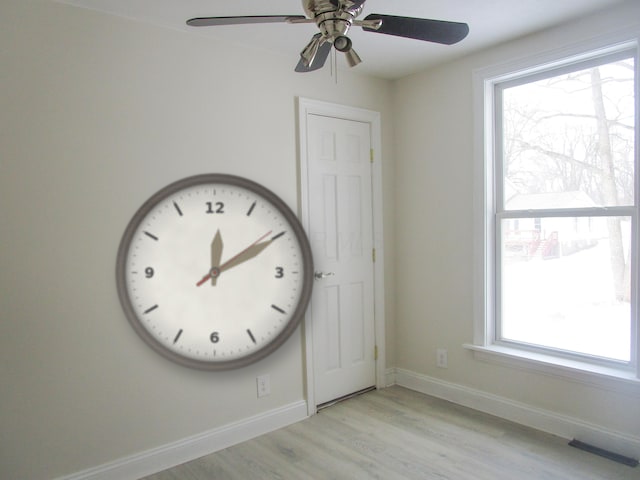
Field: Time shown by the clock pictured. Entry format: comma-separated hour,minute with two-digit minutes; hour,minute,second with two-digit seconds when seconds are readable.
12,10,09
